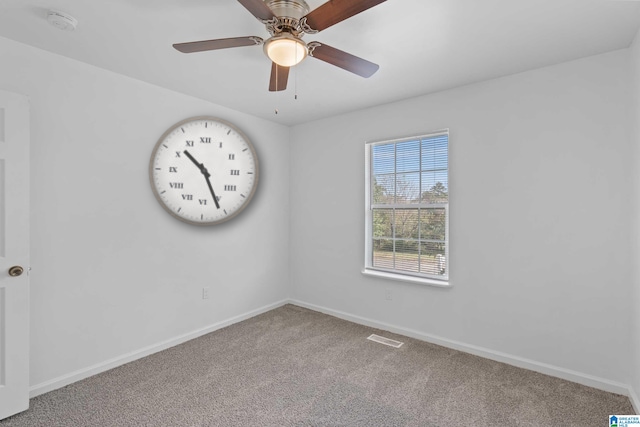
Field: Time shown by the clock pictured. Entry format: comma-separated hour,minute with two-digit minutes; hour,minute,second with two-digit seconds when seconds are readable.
10,26
